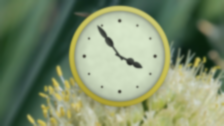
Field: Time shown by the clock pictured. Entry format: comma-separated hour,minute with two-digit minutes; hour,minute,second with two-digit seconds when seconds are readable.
3,54
